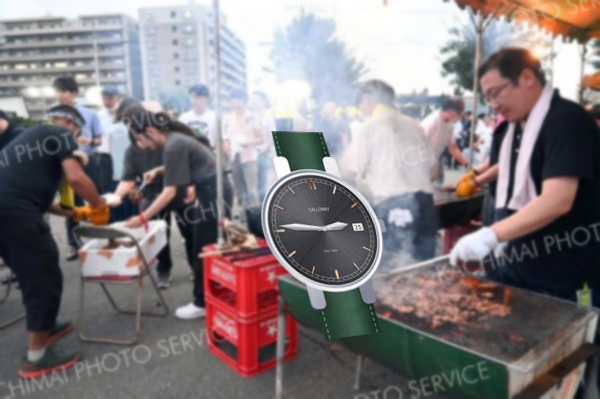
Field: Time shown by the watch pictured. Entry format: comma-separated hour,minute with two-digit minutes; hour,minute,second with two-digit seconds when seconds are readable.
2,46
